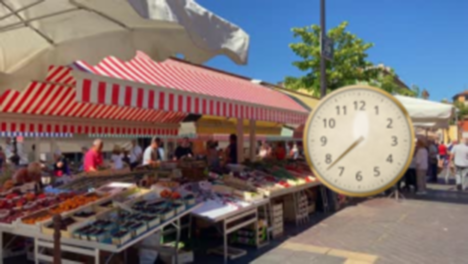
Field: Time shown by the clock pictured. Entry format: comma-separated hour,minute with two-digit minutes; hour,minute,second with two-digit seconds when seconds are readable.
7,38
